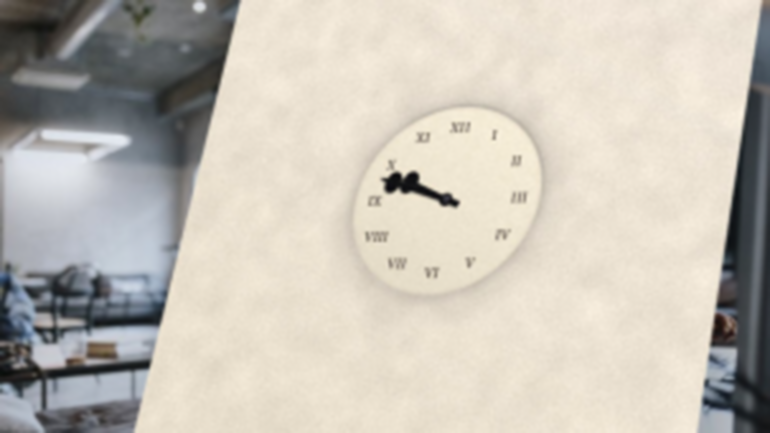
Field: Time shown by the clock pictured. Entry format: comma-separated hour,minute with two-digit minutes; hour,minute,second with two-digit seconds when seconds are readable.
9,48
